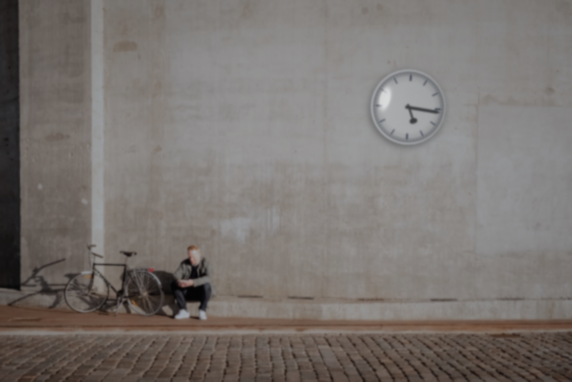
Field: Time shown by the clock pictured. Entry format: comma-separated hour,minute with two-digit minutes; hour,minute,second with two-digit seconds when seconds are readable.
5,16
